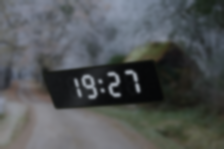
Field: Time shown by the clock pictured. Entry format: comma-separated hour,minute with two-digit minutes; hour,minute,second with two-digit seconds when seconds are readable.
19,27
